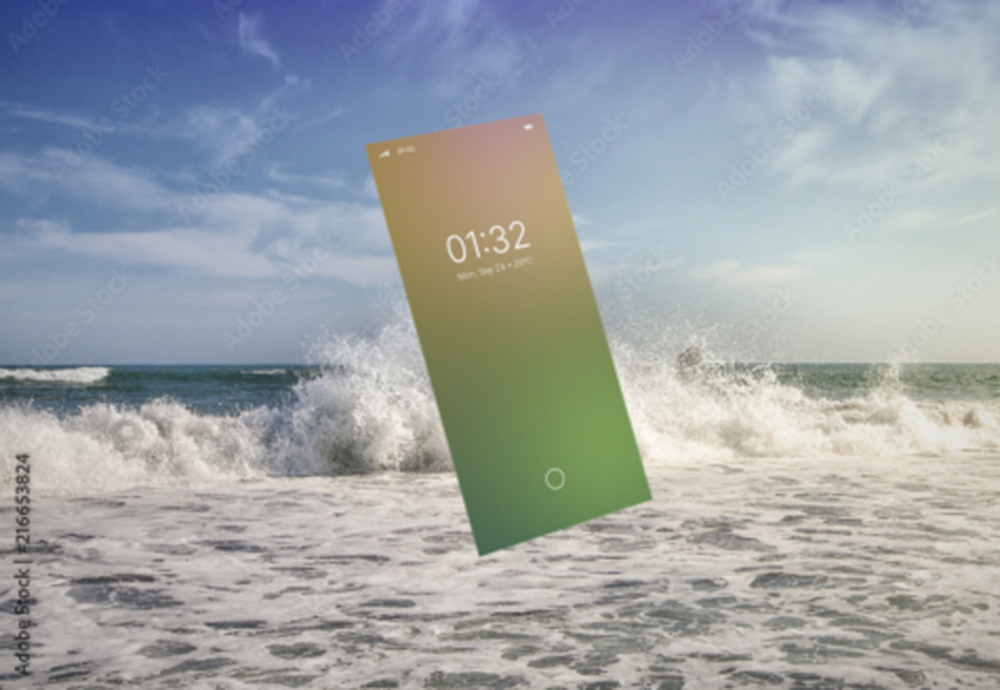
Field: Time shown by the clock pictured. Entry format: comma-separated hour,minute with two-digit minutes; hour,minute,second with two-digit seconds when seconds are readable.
1,32
